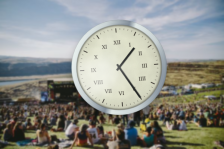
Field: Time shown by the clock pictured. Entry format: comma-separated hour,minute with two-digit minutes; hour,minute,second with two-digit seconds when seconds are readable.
1,25
